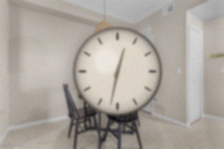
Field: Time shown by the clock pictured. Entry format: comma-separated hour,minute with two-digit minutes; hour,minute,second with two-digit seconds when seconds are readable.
12,32
